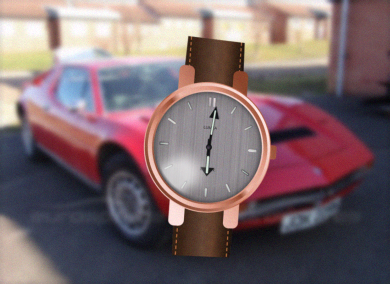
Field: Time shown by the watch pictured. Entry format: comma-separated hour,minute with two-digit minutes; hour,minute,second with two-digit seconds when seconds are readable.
6,01
